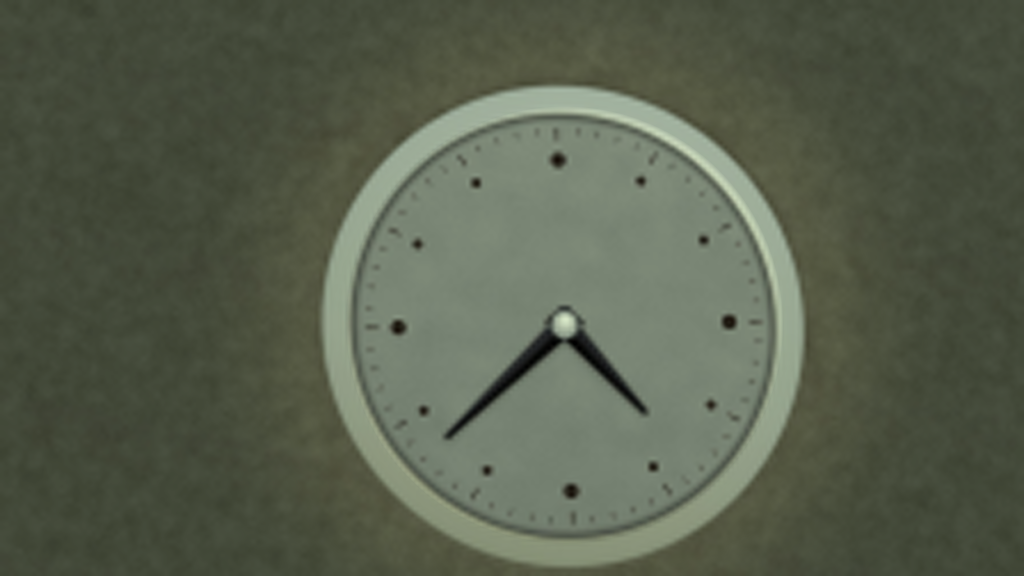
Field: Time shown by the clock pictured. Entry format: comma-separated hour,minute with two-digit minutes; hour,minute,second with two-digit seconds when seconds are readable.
4,38
